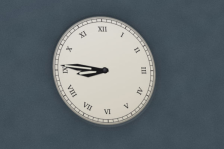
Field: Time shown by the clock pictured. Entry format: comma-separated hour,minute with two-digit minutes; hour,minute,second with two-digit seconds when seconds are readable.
8,46
